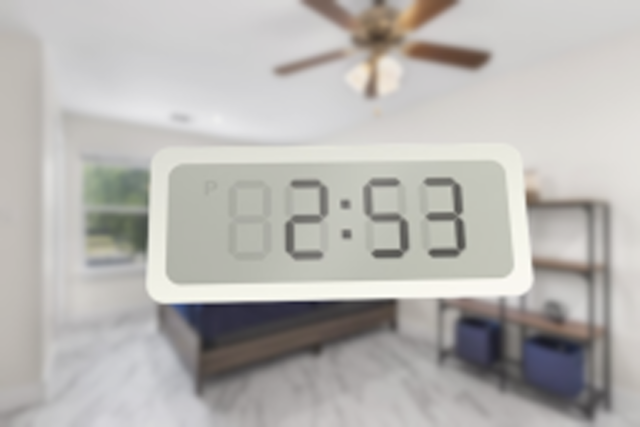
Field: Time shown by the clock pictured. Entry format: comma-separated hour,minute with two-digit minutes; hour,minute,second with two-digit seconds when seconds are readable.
2,53
